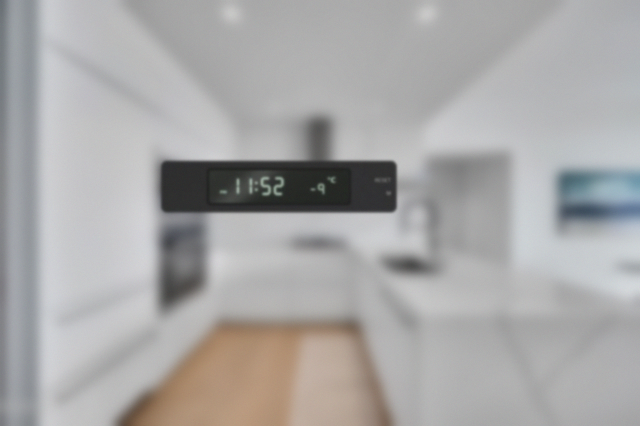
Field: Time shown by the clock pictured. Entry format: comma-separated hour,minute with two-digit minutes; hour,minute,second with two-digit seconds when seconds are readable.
11,52
